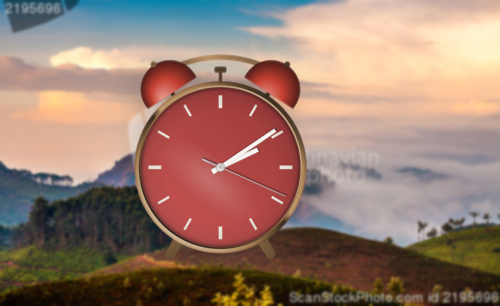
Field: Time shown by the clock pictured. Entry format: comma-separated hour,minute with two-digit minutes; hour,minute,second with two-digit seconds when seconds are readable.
2,09,19
